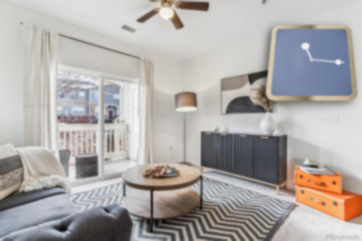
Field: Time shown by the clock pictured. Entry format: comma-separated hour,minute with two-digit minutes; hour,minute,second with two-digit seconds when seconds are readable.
11,16
